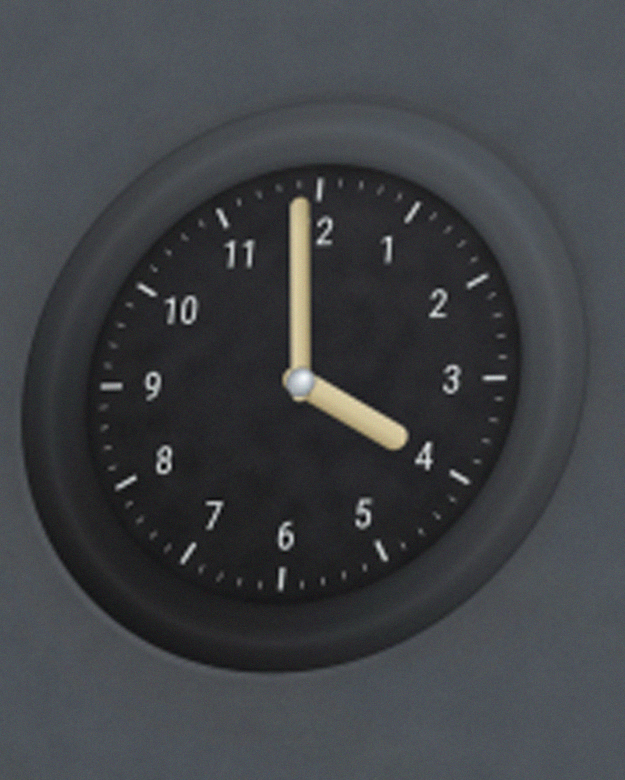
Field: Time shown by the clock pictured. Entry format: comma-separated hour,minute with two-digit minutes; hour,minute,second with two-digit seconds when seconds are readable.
3,59
